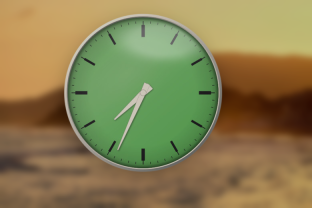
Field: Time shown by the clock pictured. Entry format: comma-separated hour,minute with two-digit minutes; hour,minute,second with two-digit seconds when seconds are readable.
7,34
